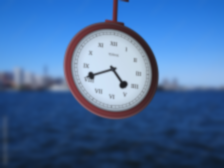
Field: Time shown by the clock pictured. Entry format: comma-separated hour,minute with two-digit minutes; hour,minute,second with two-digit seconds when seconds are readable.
4,41
